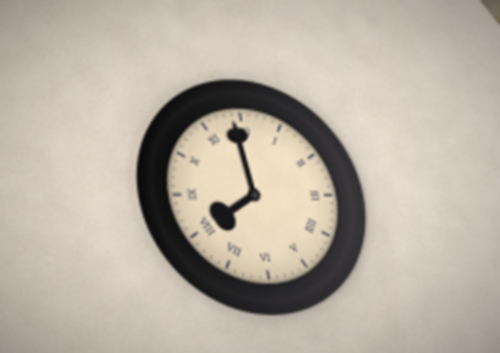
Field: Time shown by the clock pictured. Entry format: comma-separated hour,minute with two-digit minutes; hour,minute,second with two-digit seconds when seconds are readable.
7,59
